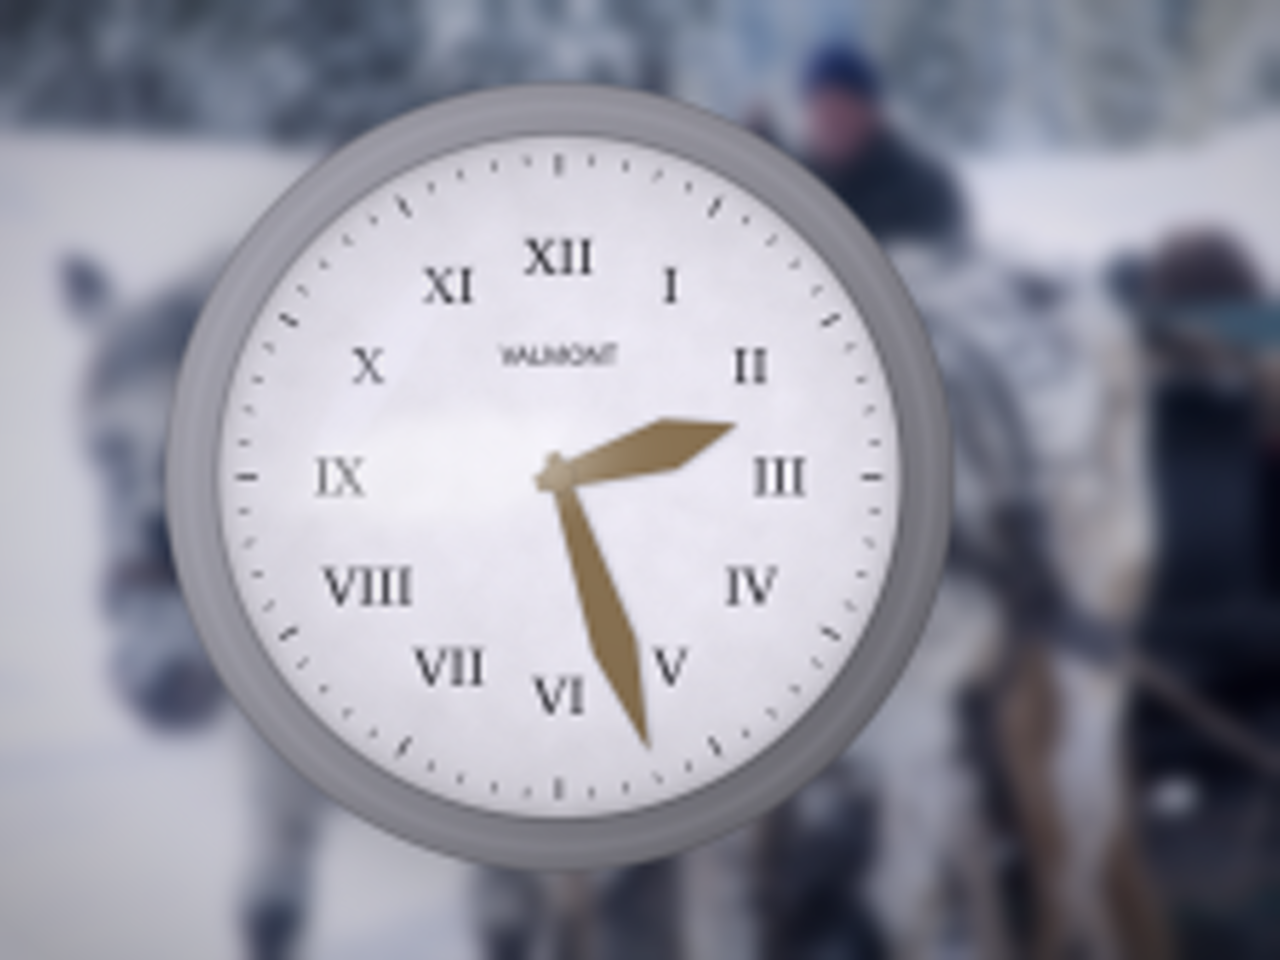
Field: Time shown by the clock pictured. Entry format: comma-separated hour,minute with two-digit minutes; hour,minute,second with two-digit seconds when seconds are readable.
2,27
